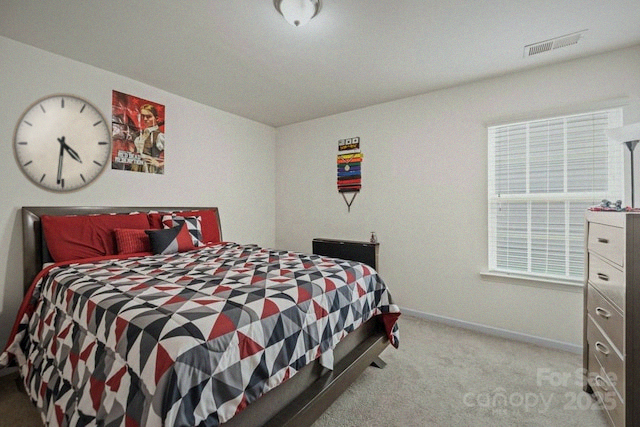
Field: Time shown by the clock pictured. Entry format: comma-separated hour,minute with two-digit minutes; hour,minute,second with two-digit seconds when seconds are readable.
4,31
